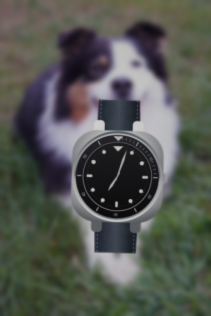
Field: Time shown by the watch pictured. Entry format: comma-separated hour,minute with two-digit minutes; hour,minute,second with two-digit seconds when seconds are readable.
7,03
